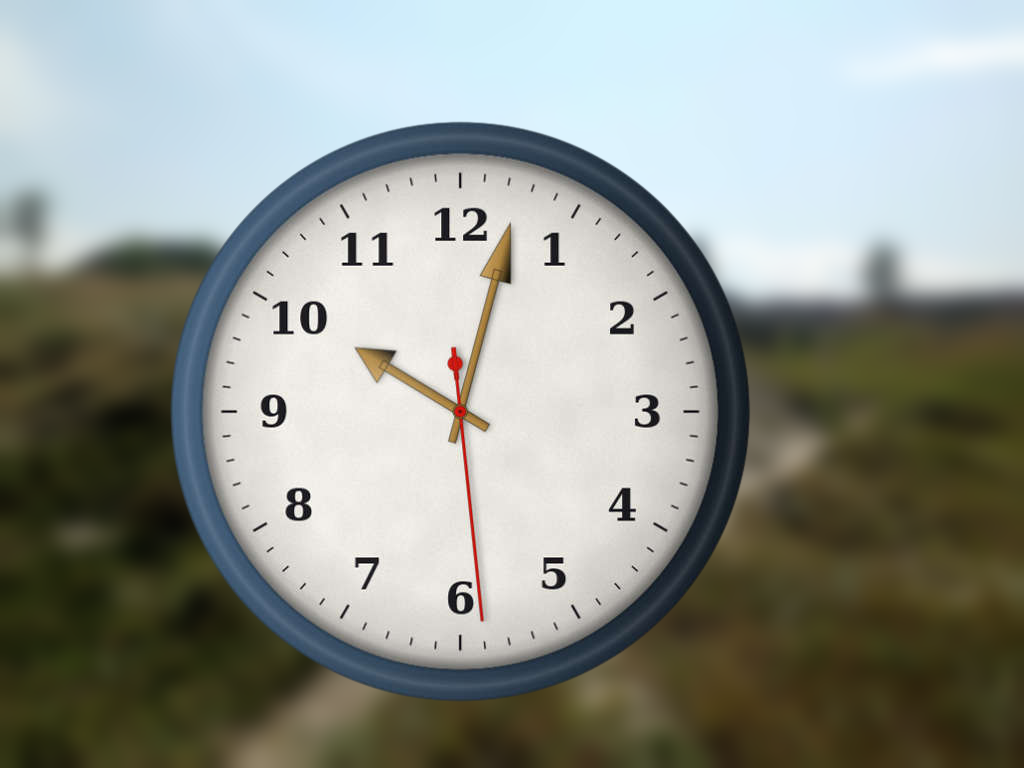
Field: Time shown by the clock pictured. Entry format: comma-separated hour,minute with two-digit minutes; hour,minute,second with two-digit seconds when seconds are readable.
10,02,29
